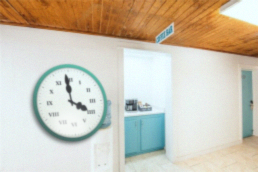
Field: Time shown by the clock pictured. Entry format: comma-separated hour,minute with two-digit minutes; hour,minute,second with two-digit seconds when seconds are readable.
3,59
